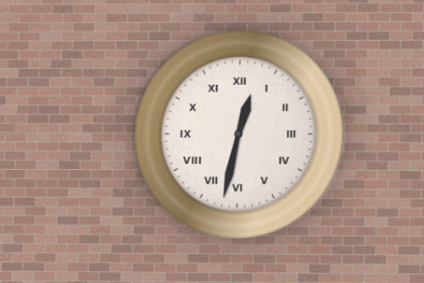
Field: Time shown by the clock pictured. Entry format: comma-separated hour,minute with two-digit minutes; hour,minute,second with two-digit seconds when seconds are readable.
12,32
